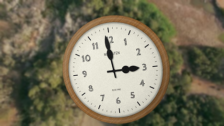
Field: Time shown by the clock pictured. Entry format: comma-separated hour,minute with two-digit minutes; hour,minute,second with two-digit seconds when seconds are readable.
2,59
